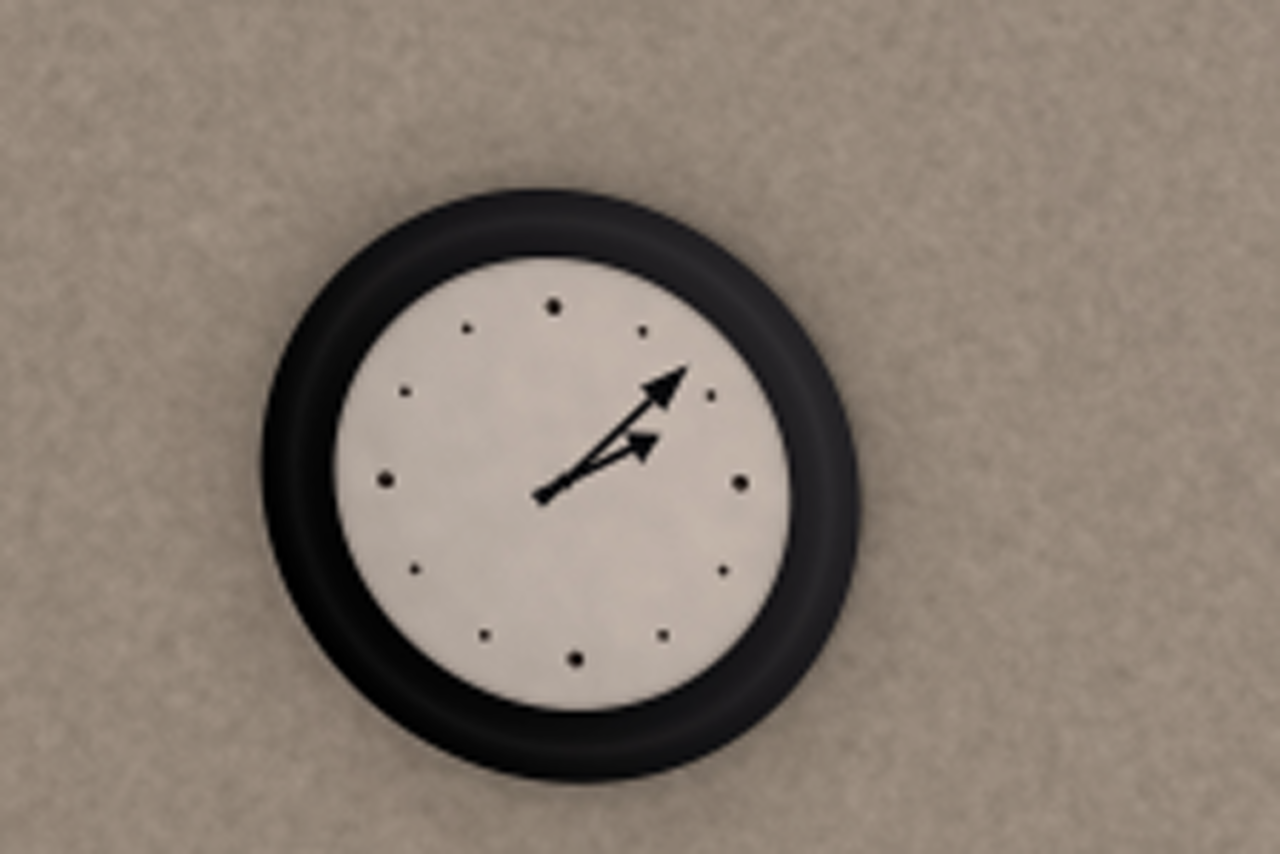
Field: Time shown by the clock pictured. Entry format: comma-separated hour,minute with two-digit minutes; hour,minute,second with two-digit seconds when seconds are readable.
2,08
